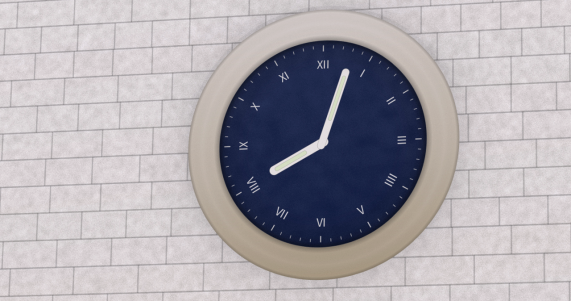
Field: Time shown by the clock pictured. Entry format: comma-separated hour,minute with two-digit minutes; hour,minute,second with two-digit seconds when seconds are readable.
8,03
